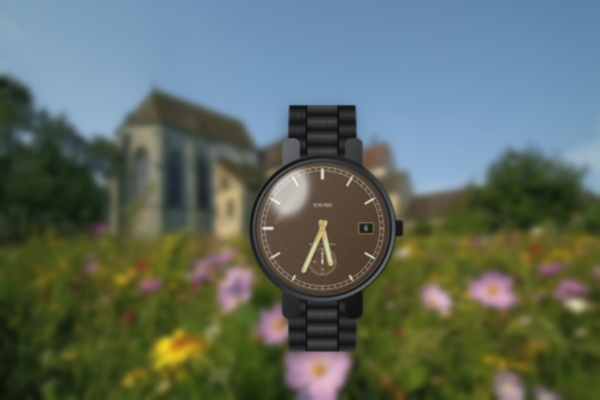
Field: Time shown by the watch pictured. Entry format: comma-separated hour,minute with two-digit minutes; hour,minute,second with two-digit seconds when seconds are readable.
5,34
